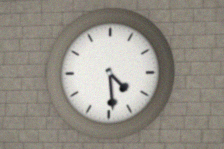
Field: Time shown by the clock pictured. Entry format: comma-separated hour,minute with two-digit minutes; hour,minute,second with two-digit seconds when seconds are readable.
4,29
